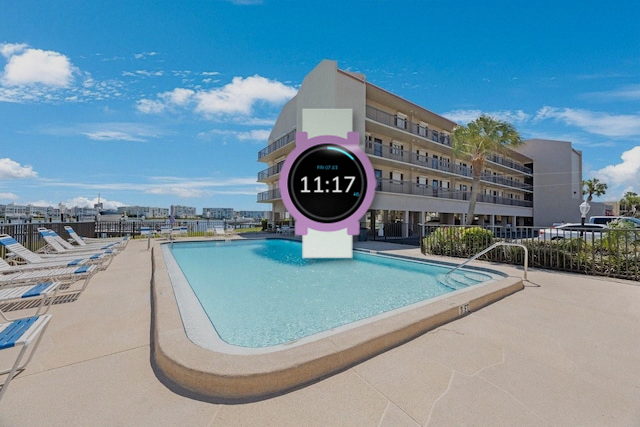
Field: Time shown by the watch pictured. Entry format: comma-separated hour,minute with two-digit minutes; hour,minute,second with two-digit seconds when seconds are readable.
11,17
